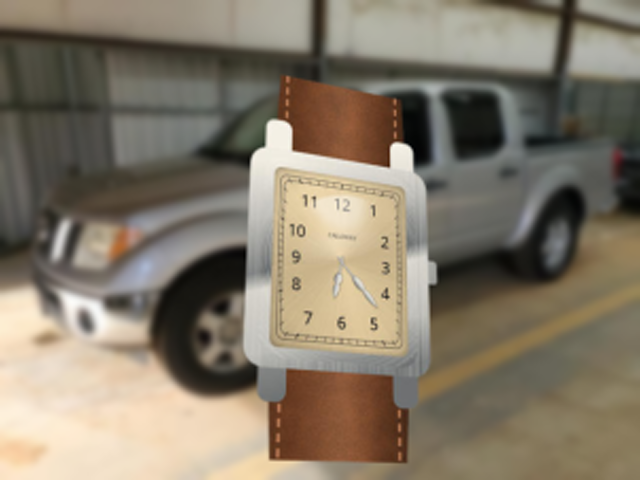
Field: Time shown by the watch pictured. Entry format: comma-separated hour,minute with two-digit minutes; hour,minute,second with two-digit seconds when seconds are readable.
6,23
